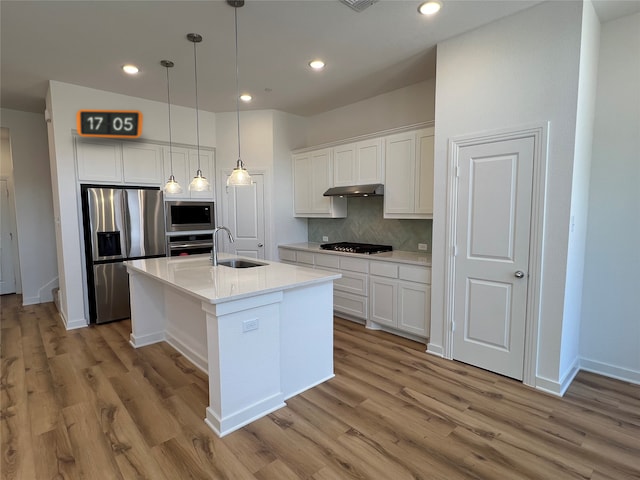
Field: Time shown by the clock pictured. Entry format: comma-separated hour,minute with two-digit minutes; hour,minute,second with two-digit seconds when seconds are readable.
17,05
